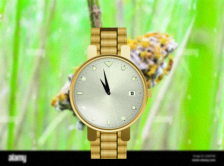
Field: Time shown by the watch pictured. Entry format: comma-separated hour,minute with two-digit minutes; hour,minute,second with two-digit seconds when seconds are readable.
10,58
